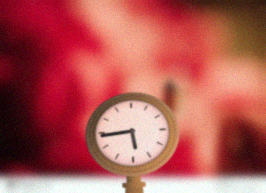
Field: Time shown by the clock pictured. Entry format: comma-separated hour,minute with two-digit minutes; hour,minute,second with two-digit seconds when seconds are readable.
5,44
